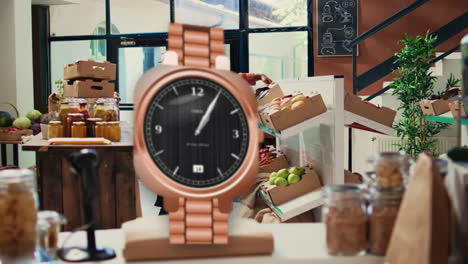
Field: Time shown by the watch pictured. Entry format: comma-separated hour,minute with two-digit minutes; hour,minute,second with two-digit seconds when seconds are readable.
1,05
